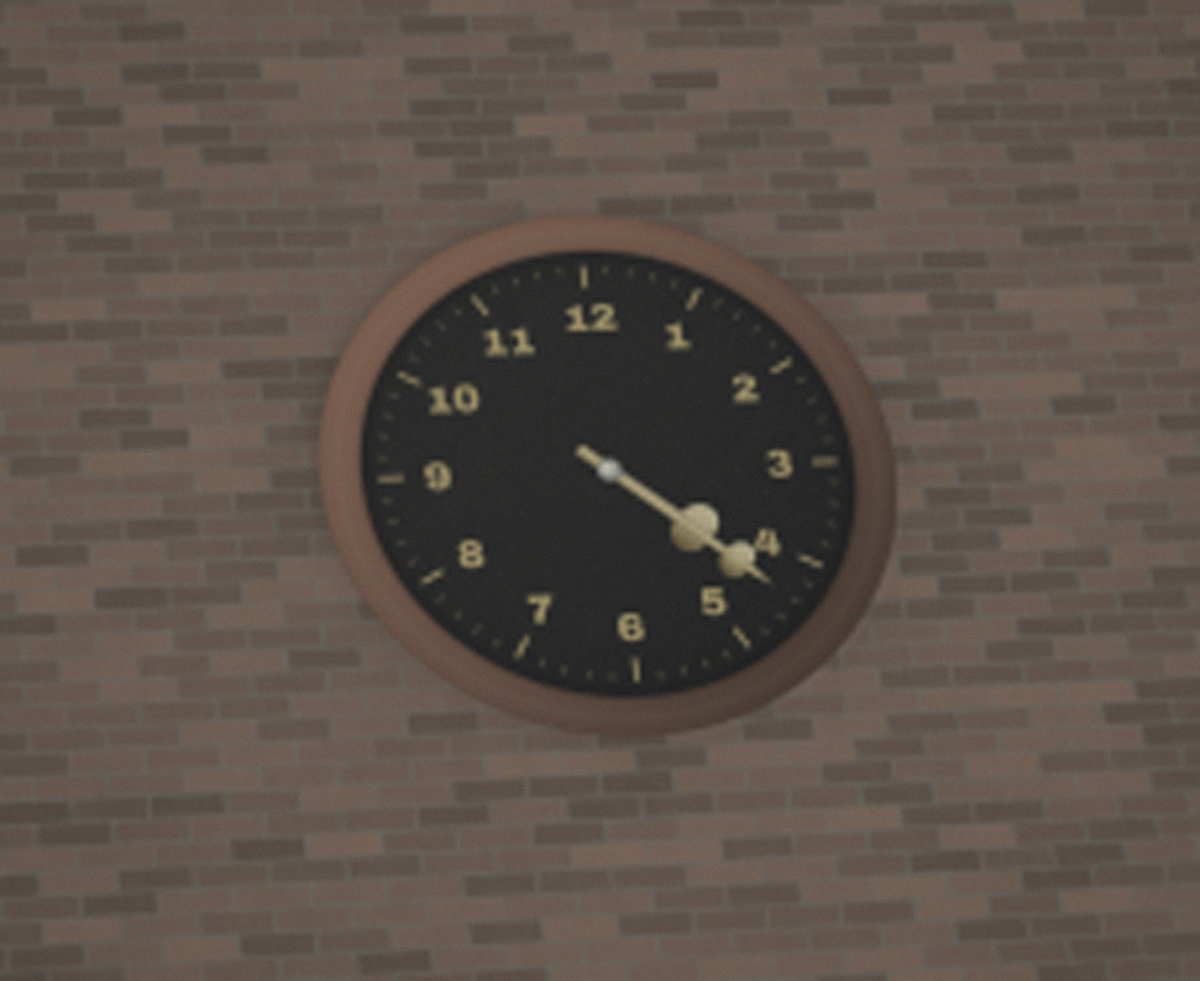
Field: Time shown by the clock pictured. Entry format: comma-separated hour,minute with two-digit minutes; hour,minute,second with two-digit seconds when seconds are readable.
4,22
